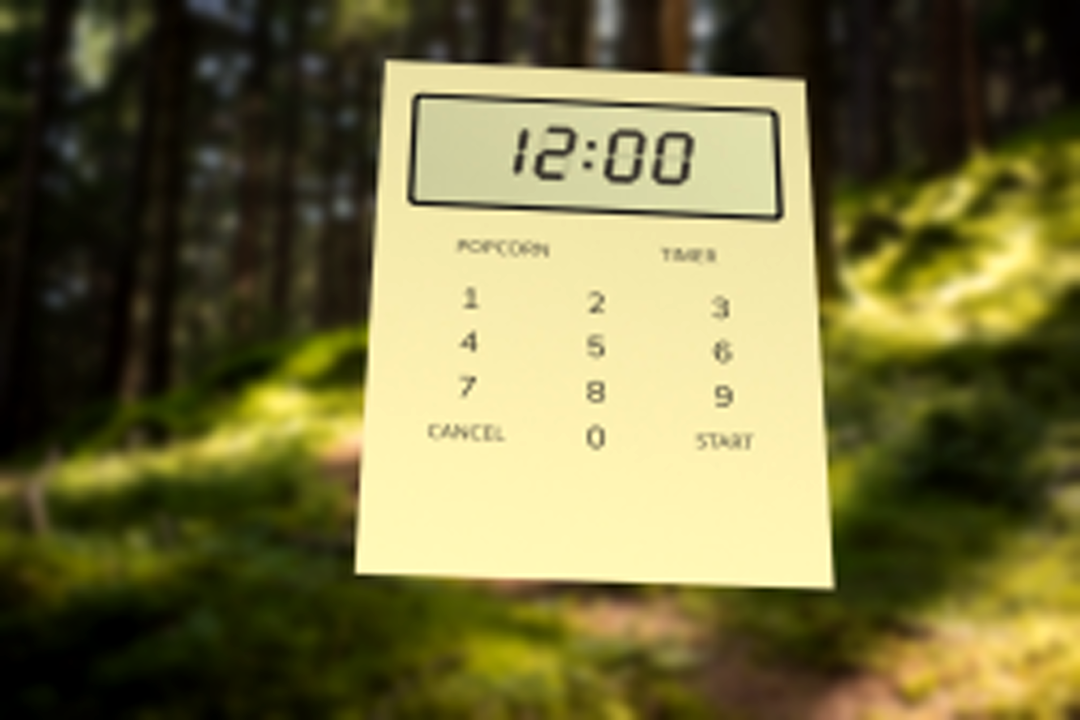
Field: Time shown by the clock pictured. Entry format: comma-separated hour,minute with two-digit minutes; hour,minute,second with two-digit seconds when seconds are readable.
12,00
